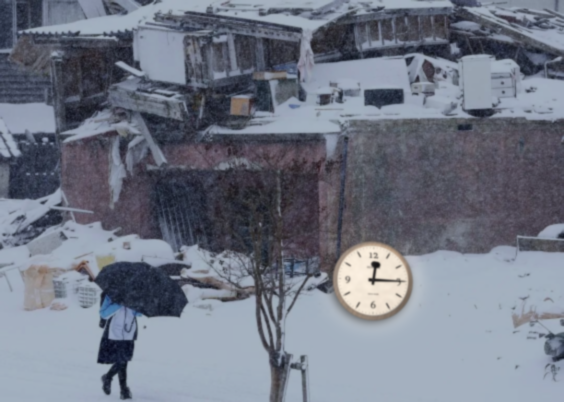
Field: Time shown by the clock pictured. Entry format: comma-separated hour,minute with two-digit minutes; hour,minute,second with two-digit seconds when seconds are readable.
12,15
